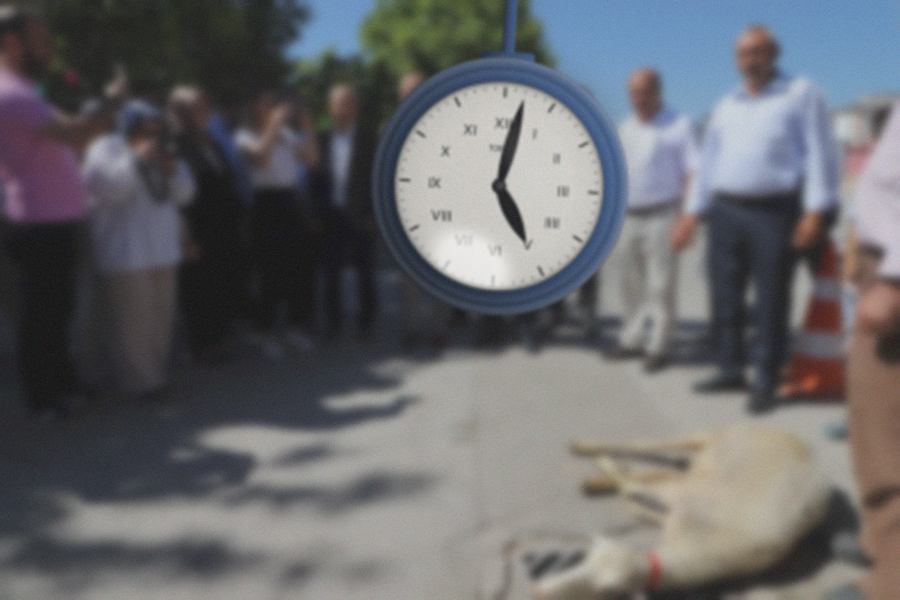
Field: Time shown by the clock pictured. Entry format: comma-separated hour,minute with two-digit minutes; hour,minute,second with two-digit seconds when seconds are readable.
5,02
